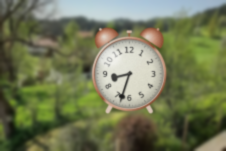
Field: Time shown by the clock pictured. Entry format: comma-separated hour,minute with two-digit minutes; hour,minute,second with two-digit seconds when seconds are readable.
8,33
